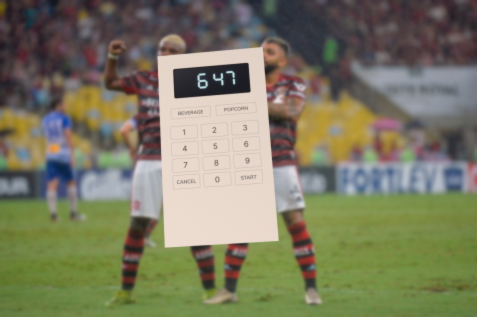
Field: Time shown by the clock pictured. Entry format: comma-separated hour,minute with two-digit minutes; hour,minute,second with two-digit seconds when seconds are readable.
6,47
